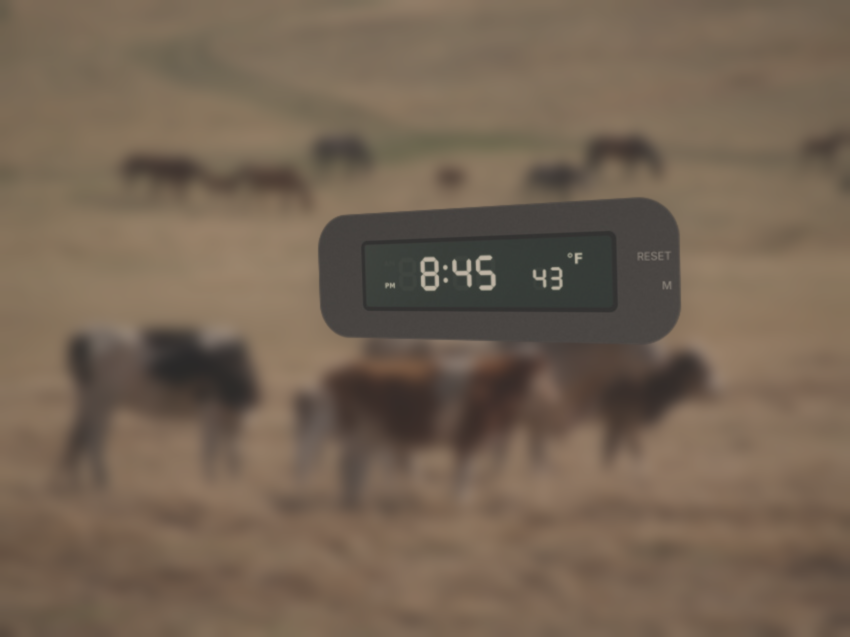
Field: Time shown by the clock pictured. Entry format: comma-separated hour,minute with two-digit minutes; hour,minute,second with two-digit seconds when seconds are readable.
8,45
